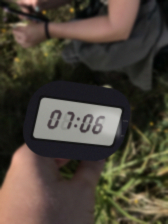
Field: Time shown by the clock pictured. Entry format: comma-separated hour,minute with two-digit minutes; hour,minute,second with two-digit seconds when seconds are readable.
7,06
